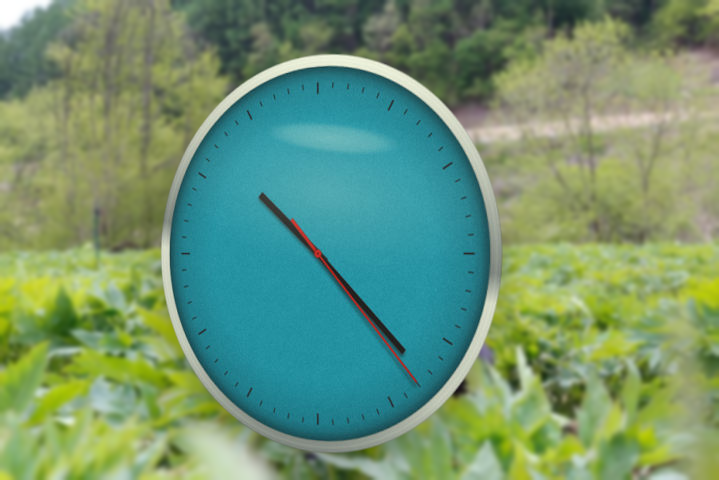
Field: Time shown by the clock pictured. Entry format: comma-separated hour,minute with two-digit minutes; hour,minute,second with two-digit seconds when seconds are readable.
10,22,23
